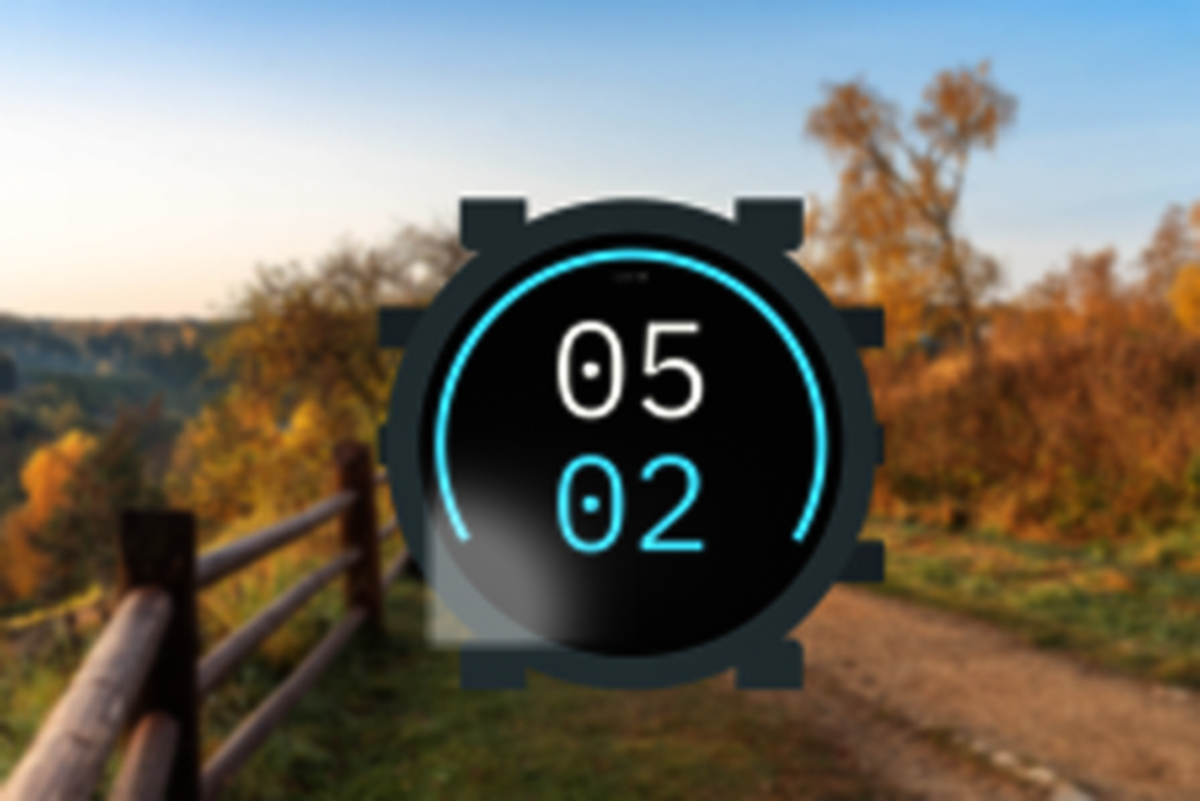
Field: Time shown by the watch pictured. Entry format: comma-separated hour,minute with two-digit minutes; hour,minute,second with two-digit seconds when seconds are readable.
5,02
